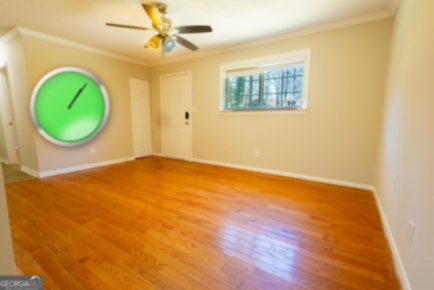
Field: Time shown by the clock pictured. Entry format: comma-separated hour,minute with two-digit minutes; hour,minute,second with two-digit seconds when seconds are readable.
1,06
